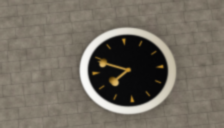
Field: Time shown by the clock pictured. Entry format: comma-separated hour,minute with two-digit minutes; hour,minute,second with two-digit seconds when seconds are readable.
7,49
